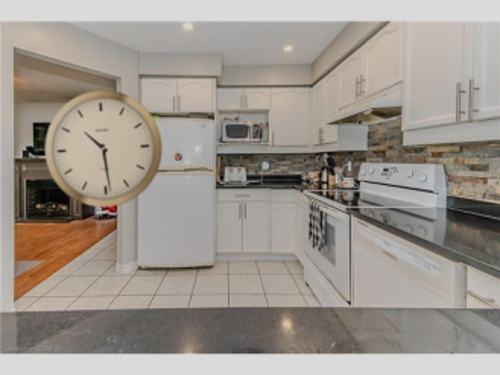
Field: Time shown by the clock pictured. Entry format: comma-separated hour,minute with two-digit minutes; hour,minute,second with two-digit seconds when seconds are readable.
10,29
